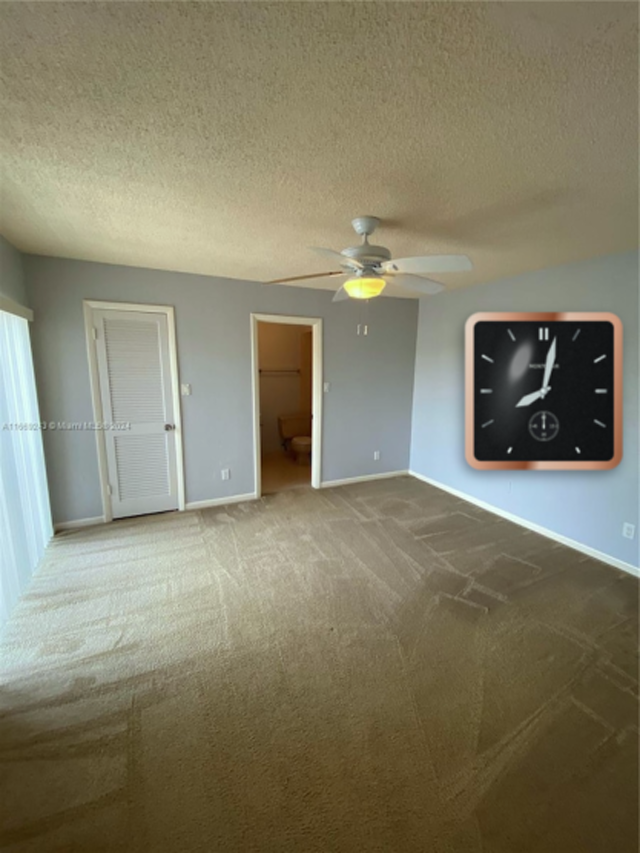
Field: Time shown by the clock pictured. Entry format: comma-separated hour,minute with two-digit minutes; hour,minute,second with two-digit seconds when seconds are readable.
8,02
